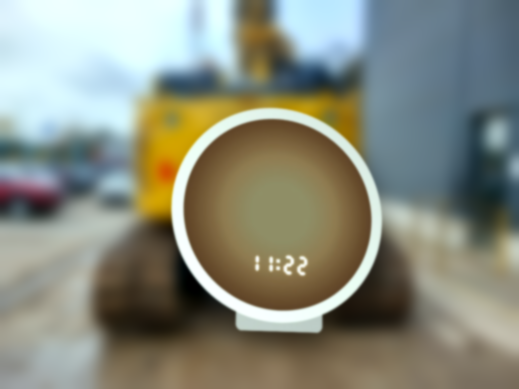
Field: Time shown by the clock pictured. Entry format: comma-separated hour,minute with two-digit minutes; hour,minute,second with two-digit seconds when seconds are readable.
11,22
